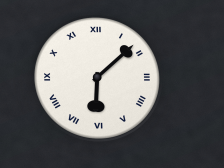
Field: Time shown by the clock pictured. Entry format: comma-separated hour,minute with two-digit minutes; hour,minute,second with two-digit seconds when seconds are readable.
6,08
